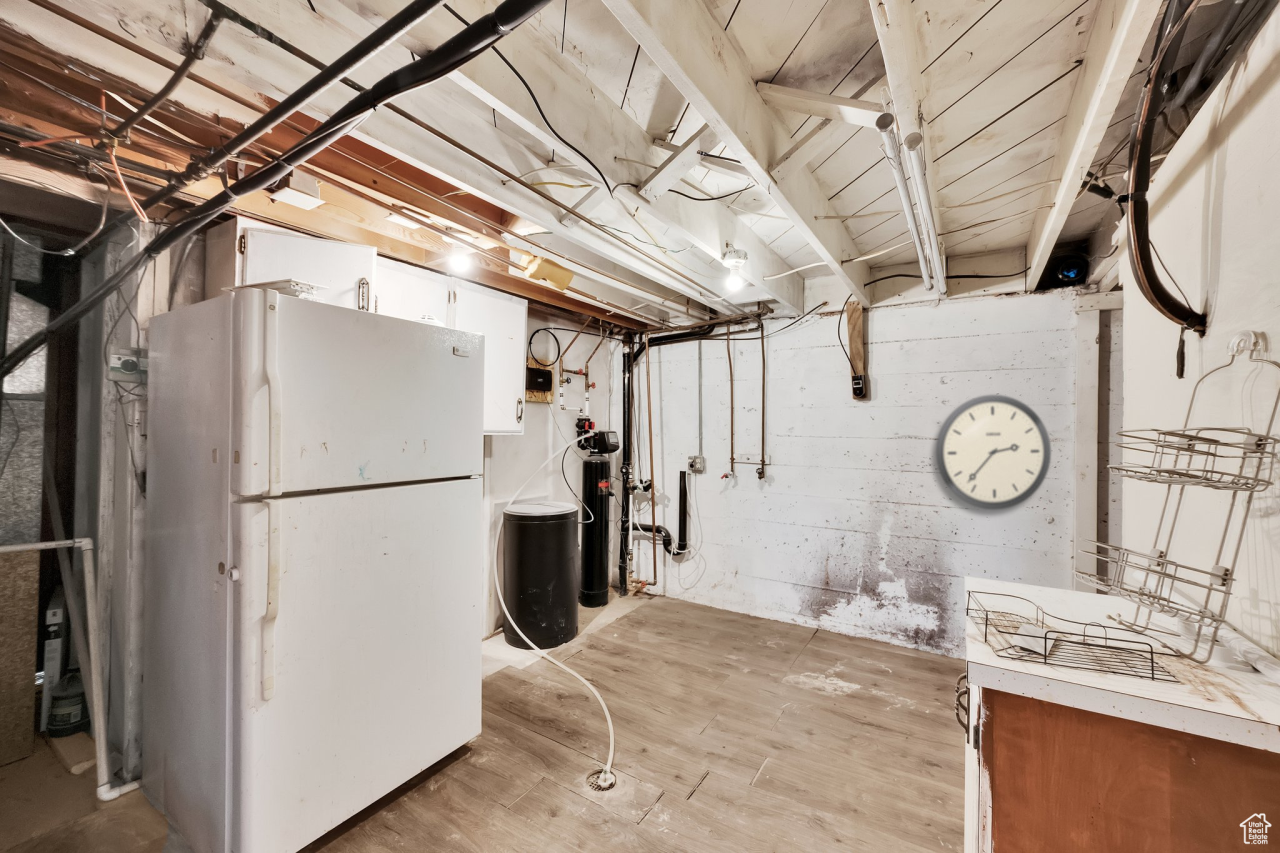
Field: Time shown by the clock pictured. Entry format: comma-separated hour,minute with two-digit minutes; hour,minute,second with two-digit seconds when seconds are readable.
2,37
